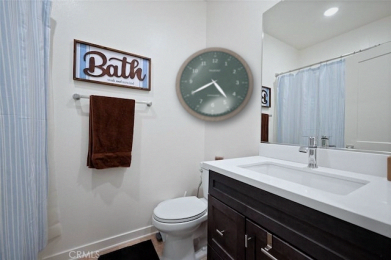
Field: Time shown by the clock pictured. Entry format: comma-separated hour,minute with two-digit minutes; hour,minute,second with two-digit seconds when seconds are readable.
4,40
